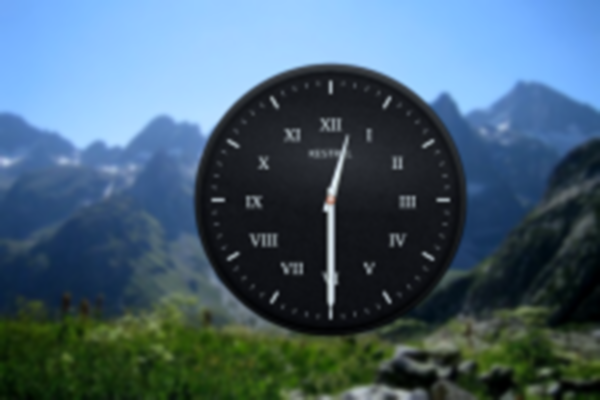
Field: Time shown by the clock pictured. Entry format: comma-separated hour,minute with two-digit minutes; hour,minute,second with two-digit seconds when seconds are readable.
12,30
